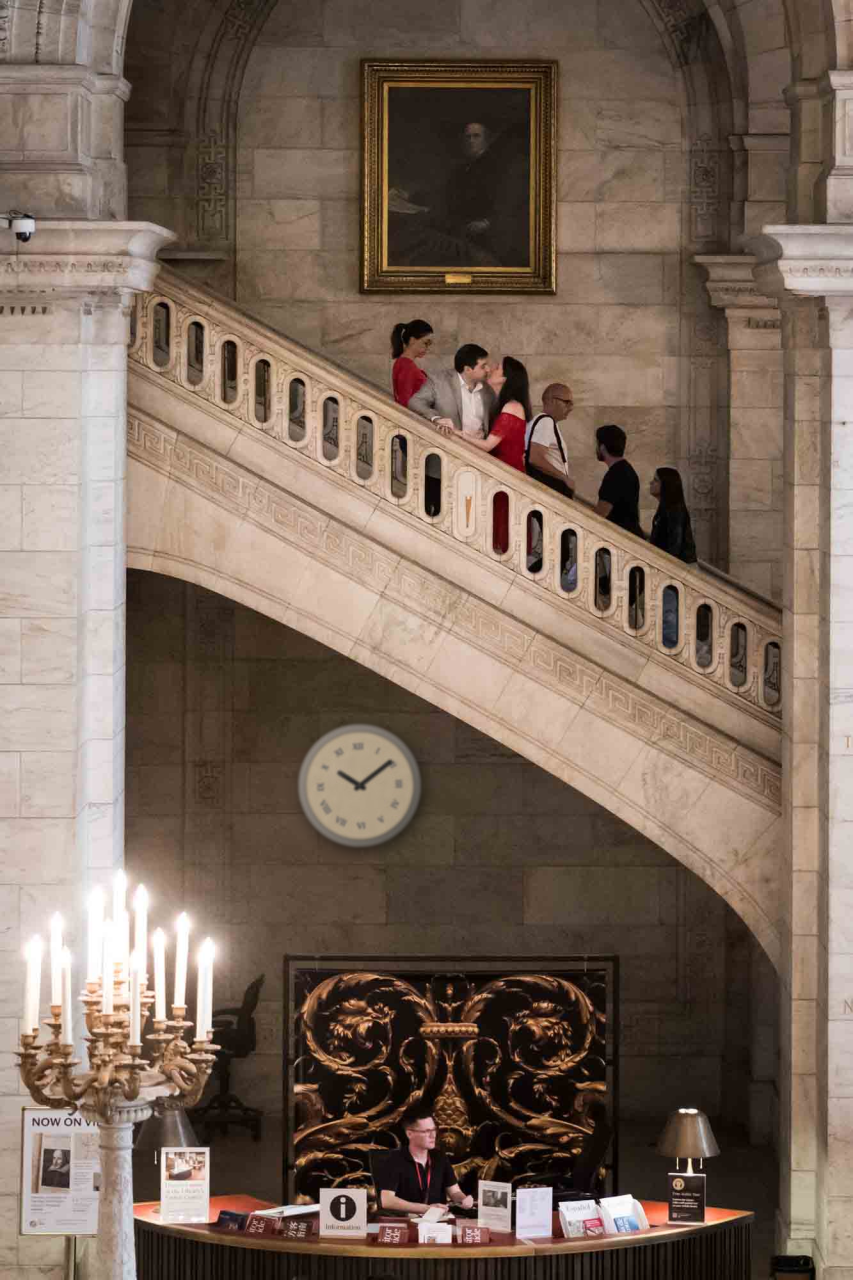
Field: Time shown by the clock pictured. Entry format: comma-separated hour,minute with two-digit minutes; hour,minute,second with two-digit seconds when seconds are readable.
10,09
